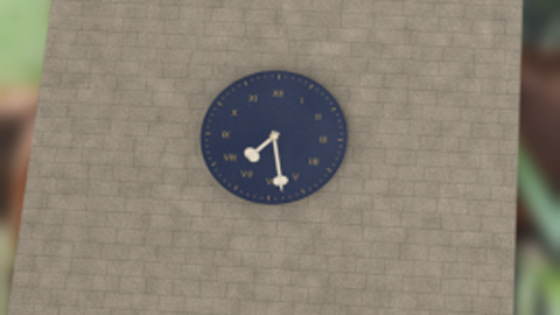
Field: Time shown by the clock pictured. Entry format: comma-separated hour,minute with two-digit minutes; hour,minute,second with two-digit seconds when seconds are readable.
7,28
